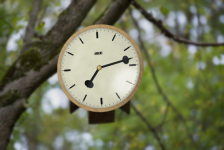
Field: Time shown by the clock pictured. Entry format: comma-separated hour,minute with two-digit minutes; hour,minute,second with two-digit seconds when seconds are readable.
7,13
